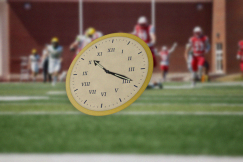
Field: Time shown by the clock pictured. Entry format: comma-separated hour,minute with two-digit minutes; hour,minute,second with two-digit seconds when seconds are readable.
10,19
